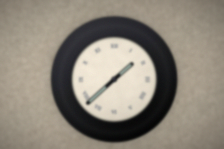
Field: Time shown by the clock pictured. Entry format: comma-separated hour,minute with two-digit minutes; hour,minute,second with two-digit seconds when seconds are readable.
1,38
